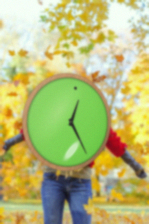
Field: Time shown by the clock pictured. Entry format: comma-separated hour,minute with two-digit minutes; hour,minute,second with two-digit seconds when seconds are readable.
12,24
